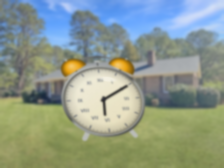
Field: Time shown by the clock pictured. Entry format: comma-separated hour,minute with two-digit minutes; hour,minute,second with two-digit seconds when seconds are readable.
6,10
